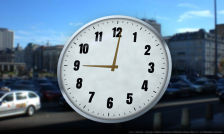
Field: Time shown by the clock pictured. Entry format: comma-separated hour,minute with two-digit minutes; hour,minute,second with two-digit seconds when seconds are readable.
9,01
